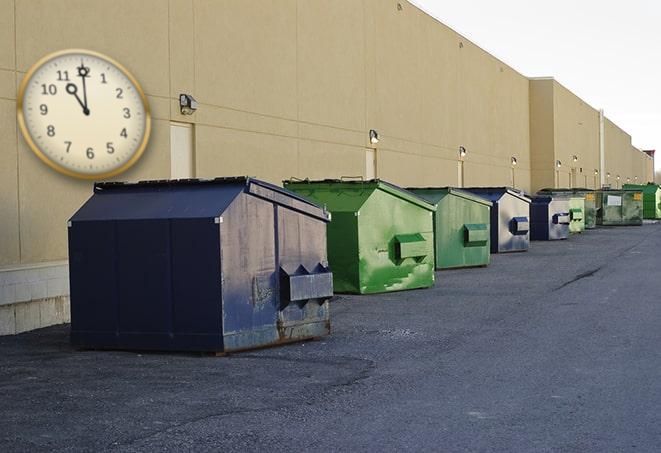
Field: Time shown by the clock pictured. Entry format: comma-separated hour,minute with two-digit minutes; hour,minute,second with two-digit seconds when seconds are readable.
11,00
